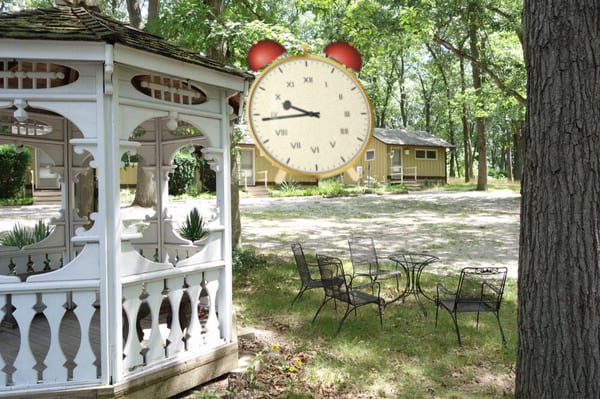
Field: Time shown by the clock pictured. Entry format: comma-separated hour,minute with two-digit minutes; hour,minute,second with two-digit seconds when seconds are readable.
9,44
